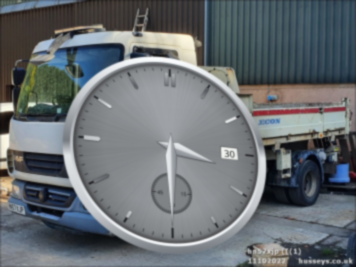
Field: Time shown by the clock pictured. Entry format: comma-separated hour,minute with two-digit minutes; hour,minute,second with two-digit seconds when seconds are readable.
3,30
